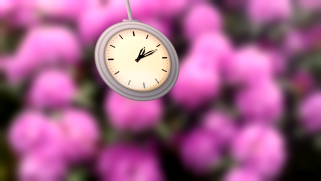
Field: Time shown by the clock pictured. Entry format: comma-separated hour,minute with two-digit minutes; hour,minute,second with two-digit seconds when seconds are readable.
1,11
